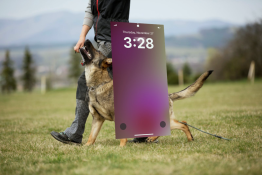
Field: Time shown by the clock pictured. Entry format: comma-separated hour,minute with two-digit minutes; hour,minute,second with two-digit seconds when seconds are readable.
3,28
